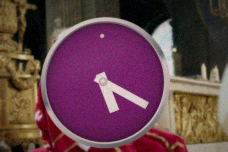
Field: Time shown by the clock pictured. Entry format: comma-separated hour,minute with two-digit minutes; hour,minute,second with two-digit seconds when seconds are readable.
5,20
